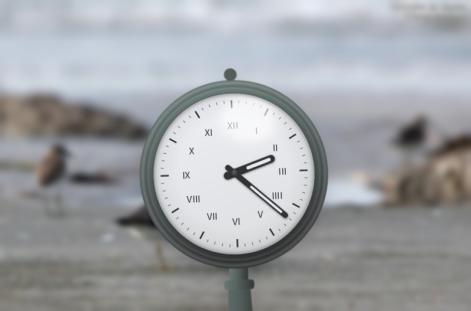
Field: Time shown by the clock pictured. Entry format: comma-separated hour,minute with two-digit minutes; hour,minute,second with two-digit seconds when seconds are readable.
2,22
